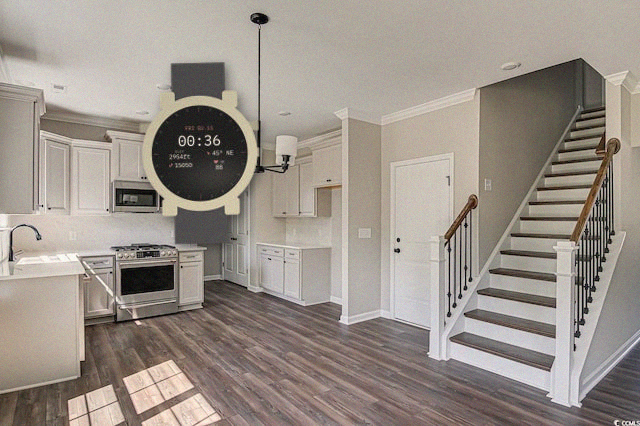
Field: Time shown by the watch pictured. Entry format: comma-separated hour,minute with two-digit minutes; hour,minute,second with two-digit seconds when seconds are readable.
0,36
